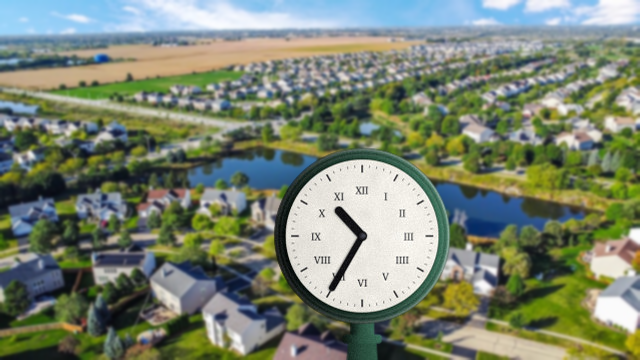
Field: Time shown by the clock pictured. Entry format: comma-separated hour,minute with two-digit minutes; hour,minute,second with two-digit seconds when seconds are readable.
10,35
